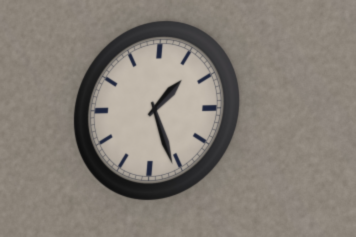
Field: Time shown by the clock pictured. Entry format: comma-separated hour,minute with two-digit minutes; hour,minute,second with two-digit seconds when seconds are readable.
1,26
